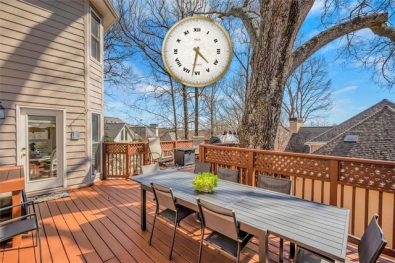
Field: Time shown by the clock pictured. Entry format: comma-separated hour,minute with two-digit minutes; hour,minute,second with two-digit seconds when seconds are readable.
4,32
